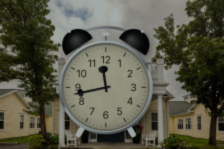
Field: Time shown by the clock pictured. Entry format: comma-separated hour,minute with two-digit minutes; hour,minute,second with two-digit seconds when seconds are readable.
11,43
